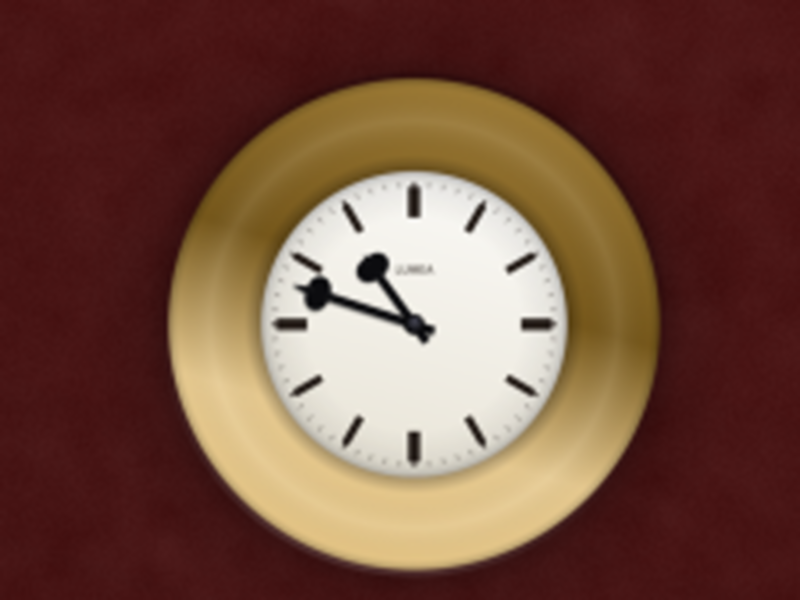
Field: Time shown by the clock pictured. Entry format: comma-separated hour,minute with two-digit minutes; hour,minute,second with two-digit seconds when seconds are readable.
10,48
